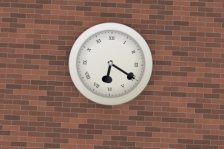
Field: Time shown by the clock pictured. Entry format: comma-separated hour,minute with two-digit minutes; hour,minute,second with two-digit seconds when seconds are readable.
6,20
